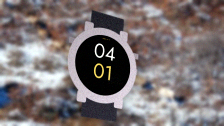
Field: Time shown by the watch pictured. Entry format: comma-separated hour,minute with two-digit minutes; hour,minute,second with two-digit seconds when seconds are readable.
4,01
